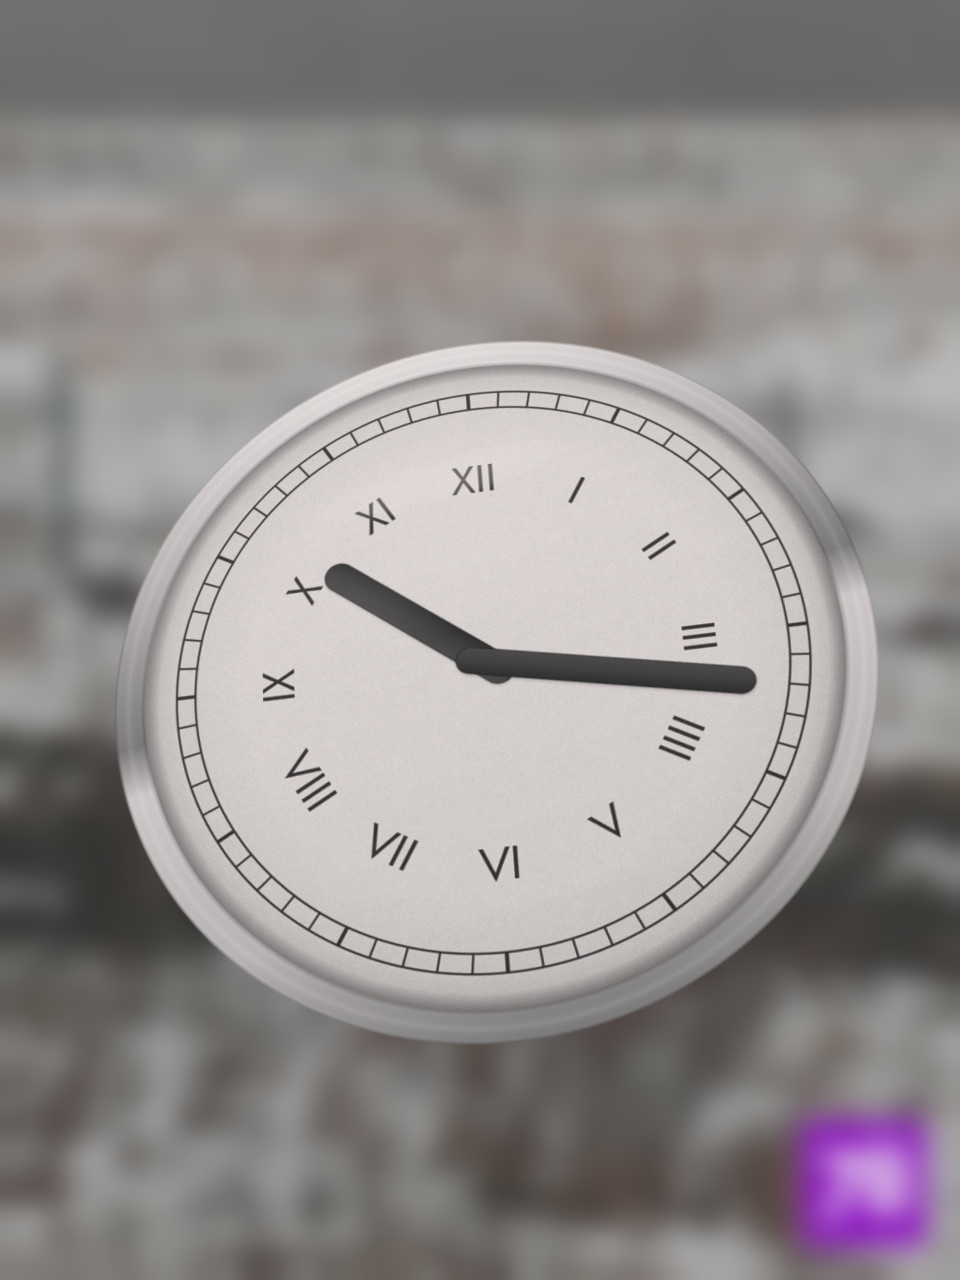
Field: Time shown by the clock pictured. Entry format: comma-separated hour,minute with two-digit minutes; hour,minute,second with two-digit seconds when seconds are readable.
10,17
